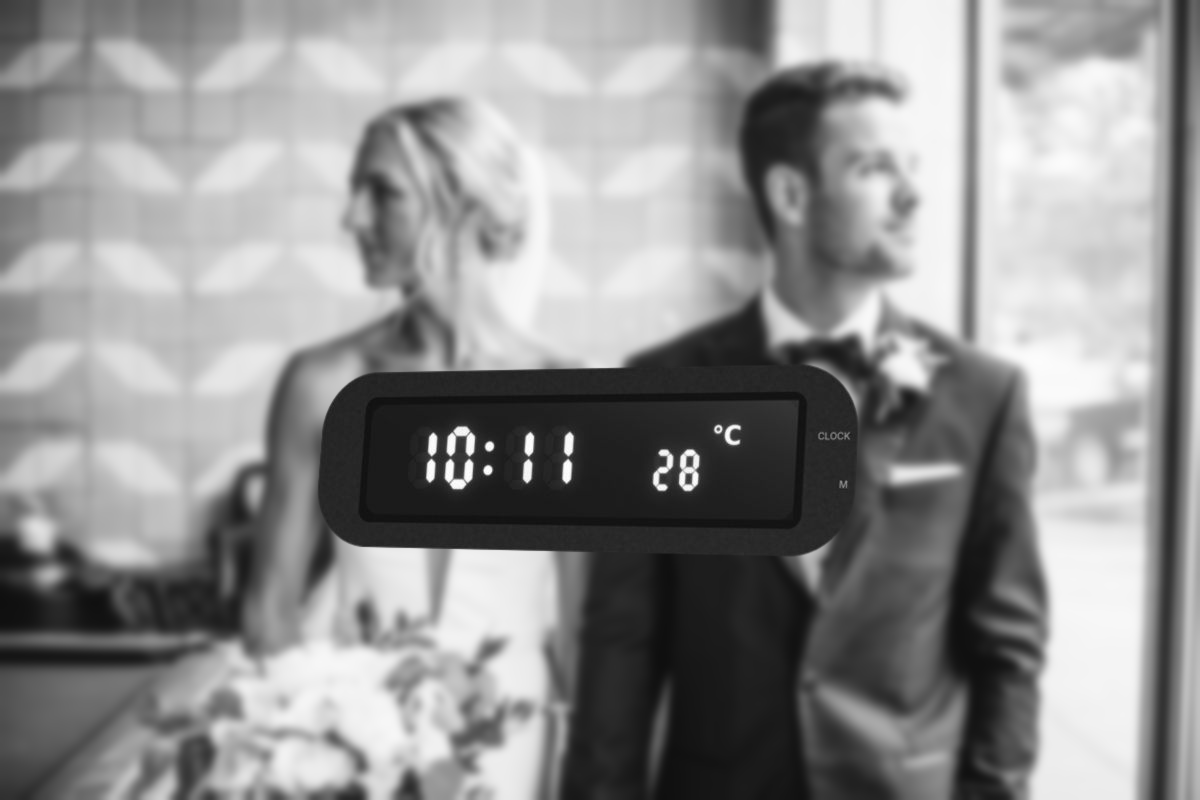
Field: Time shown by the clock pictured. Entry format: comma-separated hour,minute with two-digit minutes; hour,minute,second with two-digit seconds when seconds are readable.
10,11
